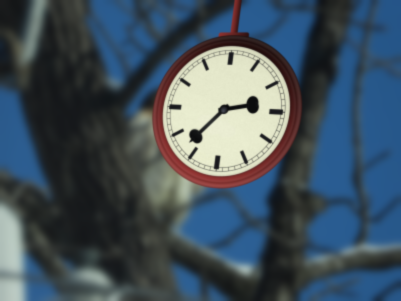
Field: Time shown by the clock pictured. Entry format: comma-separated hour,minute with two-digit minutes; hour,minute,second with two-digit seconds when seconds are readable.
2,37
